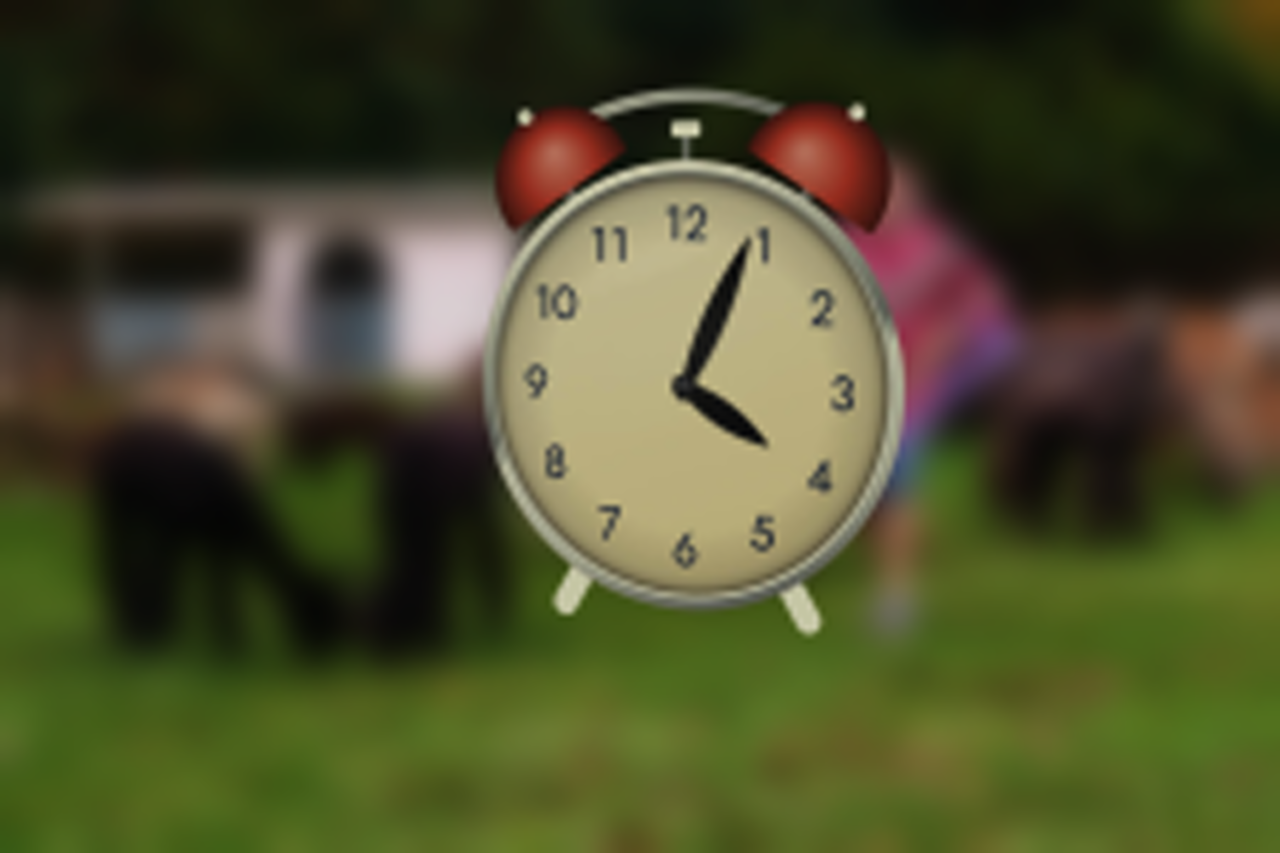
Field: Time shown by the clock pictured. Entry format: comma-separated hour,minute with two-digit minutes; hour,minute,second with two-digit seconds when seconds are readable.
4,04
